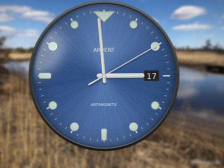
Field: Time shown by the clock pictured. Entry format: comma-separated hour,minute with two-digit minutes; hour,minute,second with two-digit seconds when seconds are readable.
2,59,10
